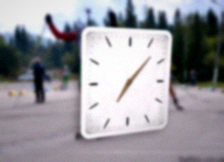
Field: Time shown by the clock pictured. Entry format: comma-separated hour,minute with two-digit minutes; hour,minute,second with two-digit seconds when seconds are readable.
7,07
